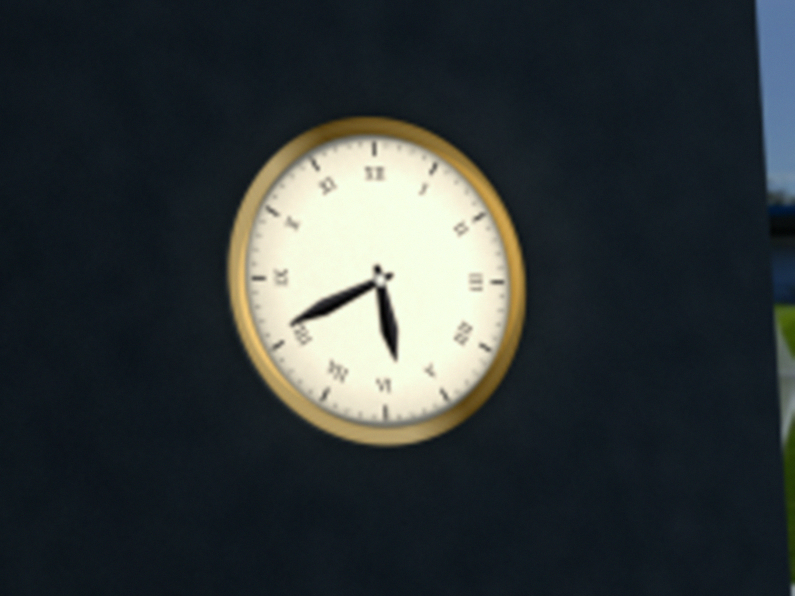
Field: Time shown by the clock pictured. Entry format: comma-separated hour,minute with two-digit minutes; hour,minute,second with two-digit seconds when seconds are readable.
5,41
